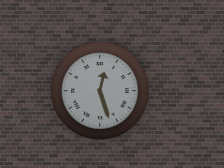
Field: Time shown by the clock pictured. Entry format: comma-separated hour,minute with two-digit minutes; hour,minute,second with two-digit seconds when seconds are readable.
12,27
